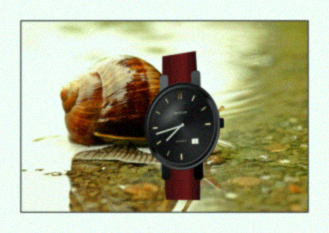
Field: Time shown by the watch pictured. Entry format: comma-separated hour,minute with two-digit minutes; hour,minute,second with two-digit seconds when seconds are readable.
7,43
